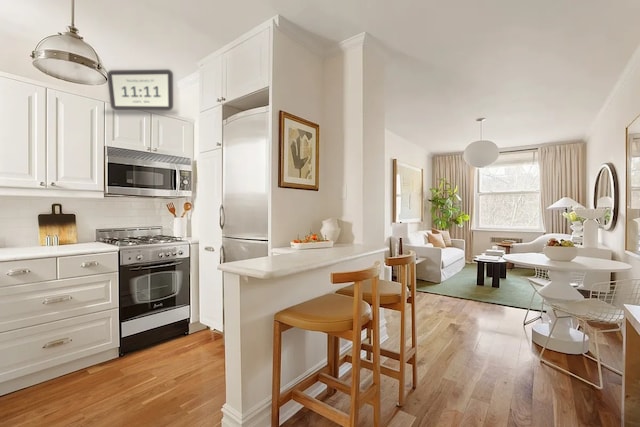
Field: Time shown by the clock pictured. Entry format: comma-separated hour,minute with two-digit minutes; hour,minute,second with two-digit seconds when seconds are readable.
11,11
